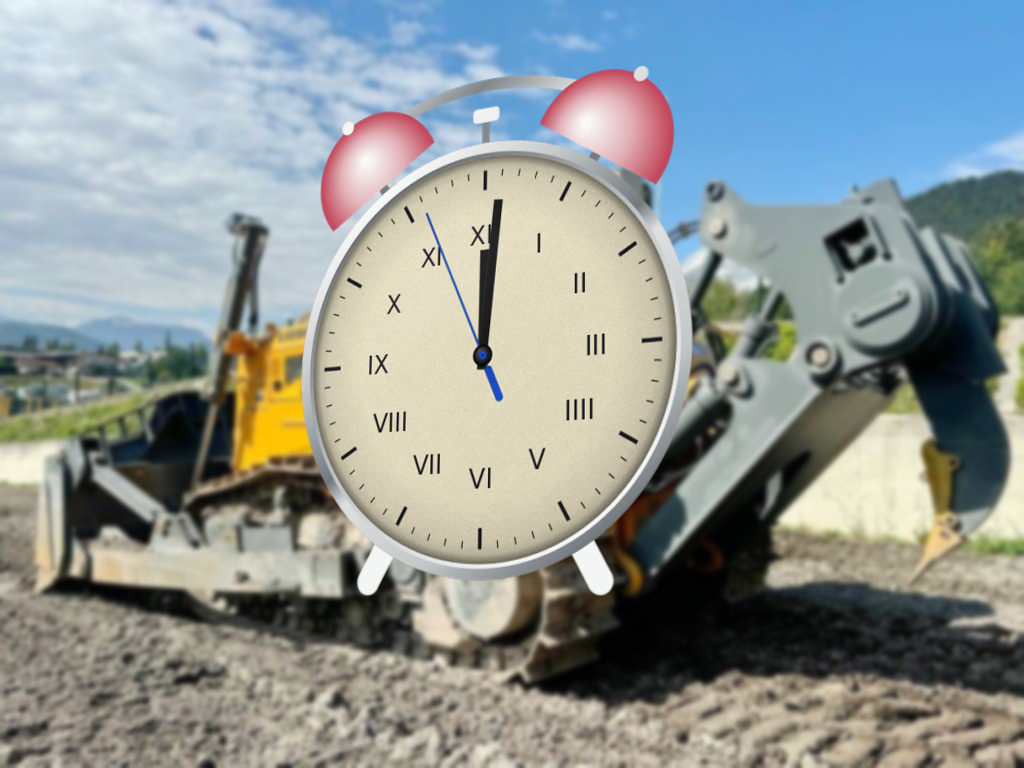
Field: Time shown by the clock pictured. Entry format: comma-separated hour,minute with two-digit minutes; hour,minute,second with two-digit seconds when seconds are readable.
12,00,56
